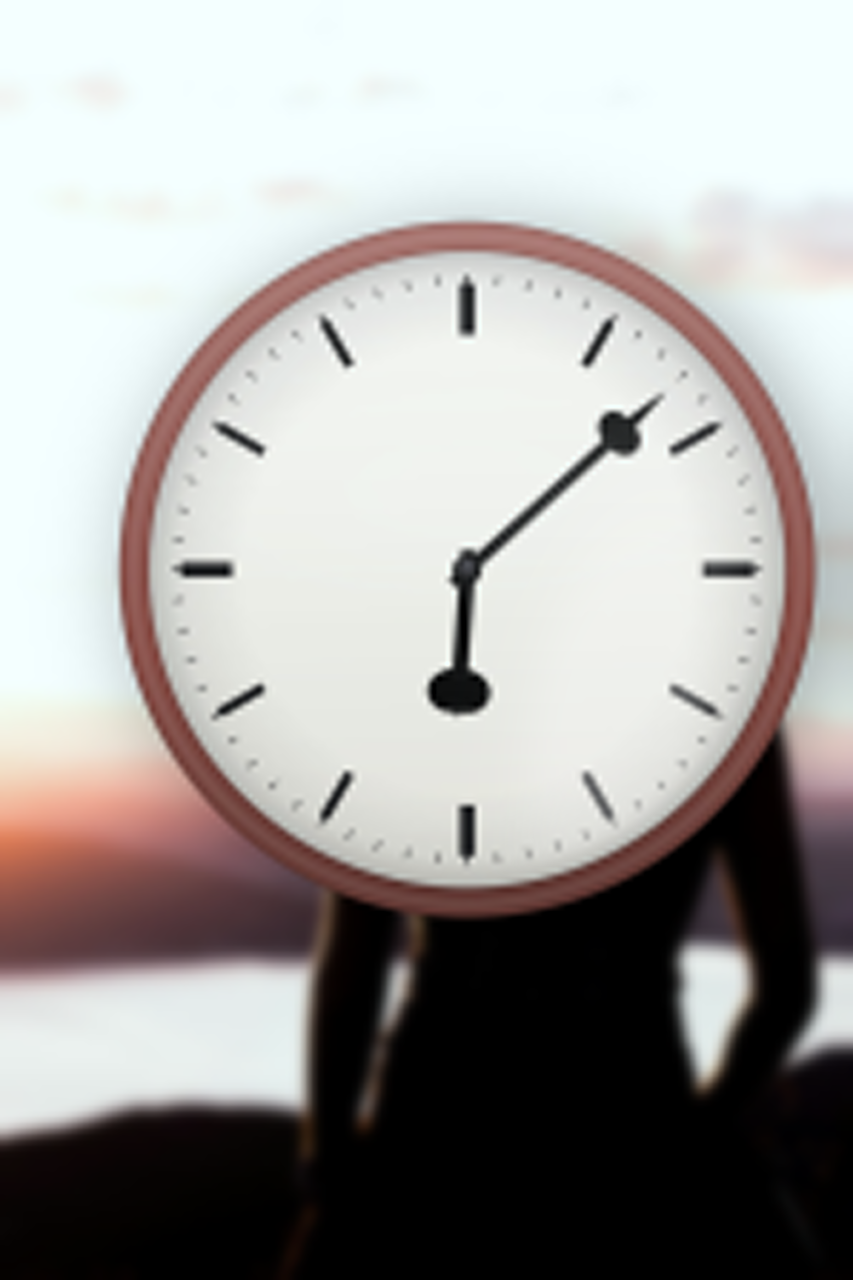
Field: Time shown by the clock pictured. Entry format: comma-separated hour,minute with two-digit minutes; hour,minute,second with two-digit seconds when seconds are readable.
6,08
